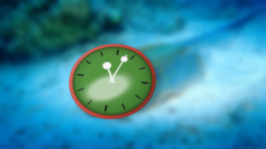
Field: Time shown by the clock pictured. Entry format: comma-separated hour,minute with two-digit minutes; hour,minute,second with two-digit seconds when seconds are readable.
11,03
